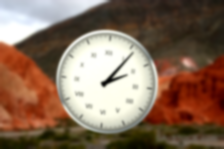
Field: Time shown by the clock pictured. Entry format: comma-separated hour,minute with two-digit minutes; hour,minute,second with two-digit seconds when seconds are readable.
2,06
